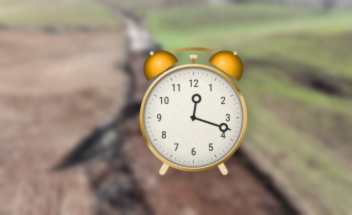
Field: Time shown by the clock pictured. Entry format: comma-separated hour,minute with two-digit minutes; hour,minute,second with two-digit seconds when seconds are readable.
12,18
